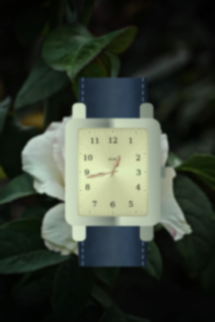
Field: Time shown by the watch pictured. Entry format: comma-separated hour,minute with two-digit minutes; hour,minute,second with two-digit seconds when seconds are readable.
12,43
